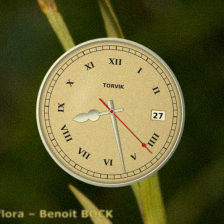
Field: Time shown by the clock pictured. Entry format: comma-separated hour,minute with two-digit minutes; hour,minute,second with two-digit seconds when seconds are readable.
8,27,22
